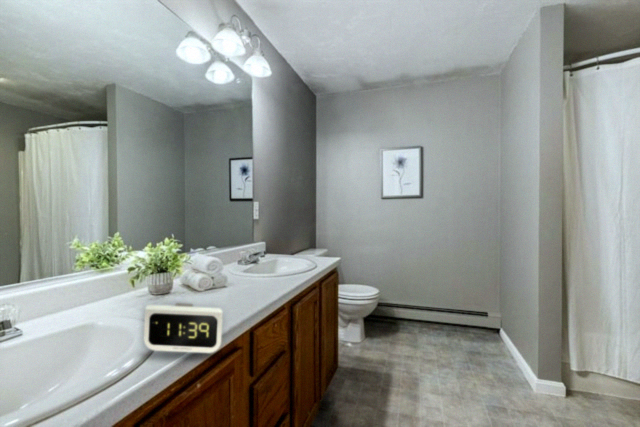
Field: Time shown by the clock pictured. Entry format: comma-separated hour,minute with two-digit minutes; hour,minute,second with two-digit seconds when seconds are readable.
11,39
